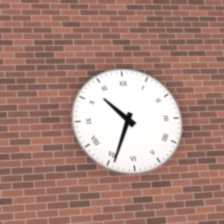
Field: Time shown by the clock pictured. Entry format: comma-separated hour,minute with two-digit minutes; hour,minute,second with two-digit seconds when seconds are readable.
10,34
